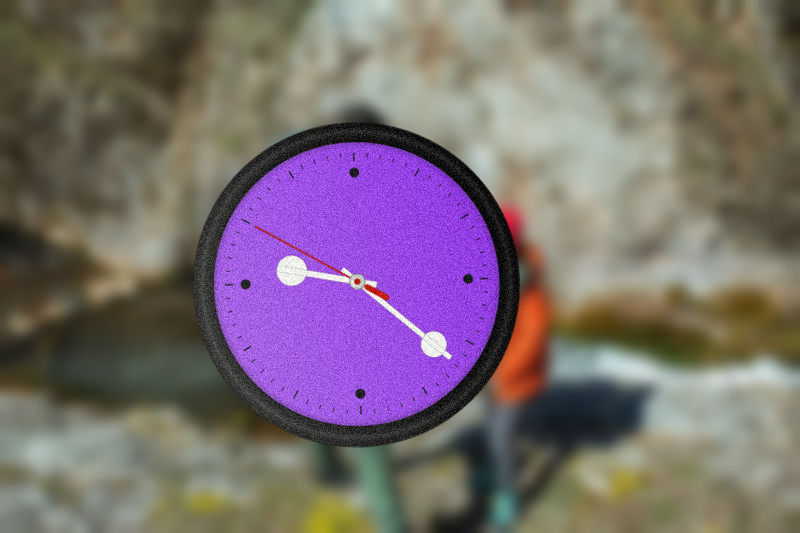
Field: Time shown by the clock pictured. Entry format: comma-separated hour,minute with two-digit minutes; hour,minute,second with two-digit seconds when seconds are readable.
9,21,50
